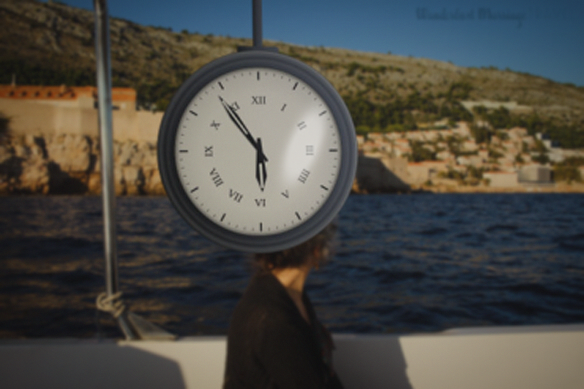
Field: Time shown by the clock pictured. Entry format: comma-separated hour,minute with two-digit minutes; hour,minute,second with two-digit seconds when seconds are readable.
5,54
